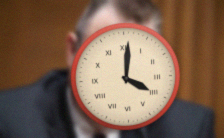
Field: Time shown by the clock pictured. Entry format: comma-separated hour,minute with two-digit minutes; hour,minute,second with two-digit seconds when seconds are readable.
4,01
